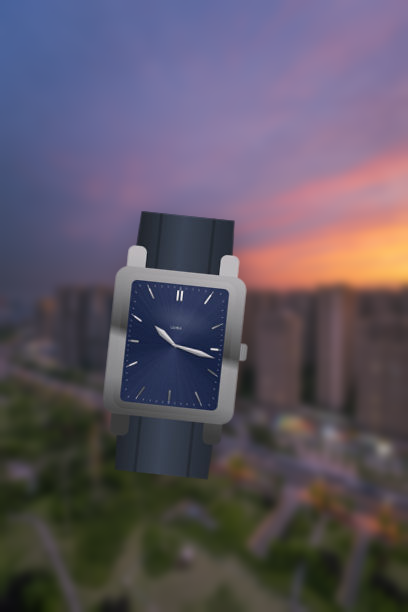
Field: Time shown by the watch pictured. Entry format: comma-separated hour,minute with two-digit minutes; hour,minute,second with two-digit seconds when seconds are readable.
10,17
